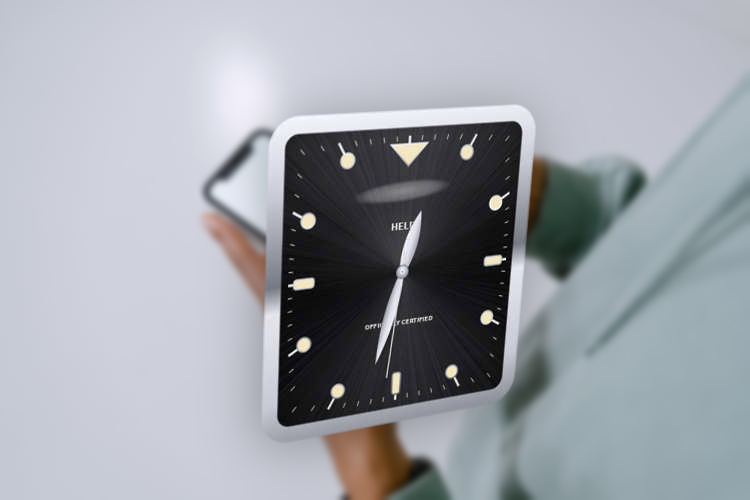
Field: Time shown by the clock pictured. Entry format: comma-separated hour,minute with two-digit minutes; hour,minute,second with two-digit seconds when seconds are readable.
12,32,31
